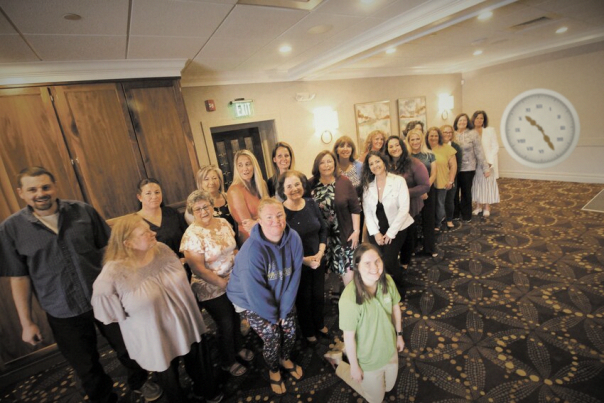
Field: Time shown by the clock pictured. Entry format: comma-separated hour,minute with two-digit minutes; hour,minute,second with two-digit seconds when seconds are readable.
10,25
